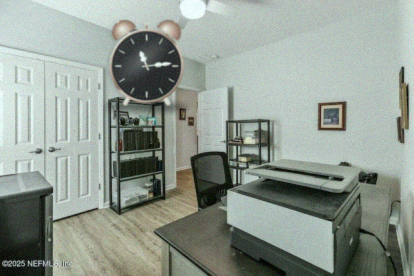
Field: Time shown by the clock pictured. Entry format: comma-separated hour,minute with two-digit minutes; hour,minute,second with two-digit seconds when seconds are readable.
11,14
